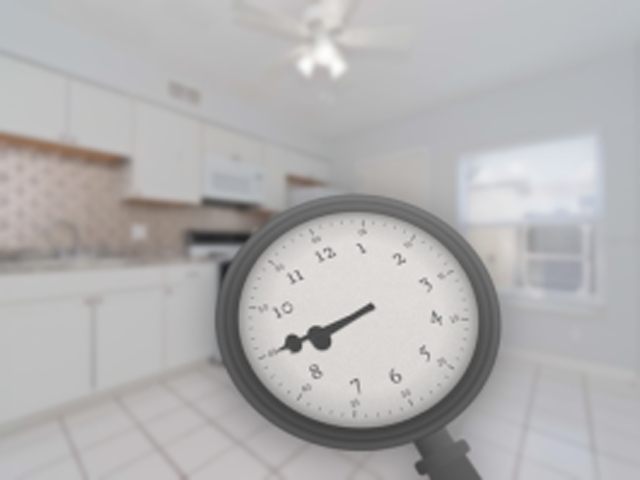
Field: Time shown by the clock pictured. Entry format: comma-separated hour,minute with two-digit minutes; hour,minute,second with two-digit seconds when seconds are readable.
8,45
